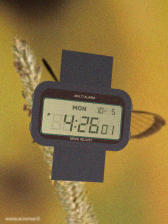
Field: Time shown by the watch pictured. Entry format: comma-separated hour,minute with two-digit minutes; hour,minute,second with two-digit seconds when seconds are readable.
4,26,01
